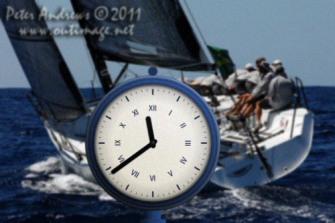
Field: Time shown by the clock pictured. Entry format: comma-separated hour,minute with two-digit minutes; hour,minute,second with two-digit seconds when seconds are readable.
11,39
